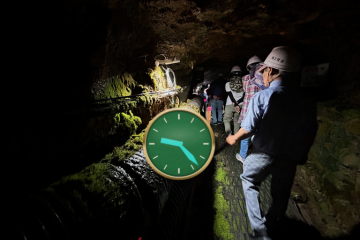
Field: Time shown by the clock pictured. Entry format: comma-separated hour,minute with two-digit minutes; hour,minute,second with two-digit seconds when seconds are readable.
9,23
